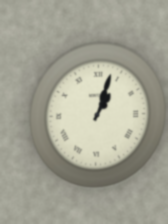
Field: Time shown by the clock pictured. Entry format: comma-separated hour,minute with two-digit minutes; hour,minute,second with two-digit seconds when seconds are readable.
1,03
